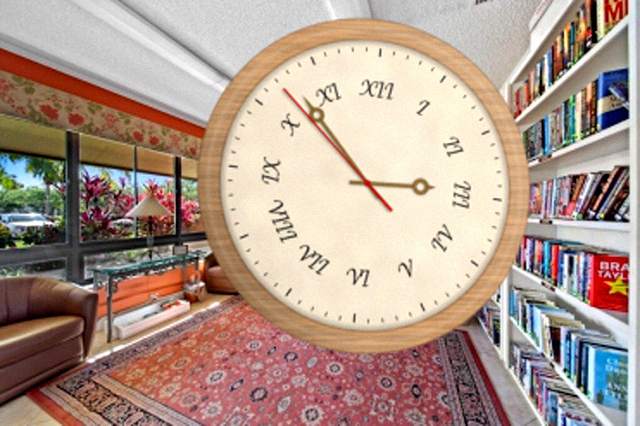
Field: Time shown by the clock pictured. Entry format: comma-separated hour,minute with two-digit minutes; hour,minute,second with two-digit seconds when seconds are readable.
2,52,52
